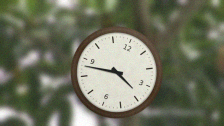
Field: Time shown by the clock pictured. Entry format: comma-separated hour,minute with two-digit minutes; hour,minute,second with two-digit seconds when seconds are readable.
3,43
